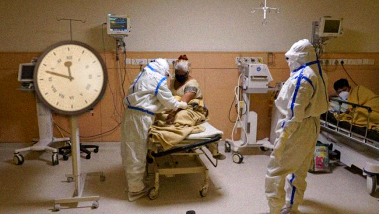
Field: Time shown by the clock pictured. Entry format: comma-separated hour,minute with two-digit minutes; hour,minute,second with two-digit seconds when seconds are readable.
11,48
